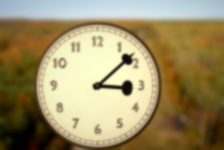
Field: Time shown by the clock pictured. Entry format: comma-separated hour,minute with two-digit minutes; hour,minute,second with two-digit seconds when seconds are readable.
3,08
